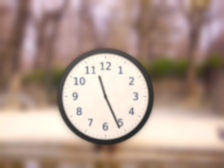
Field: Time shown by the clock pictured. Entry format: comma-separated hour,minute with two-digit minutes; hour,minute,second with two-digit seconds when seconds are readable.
11,26
